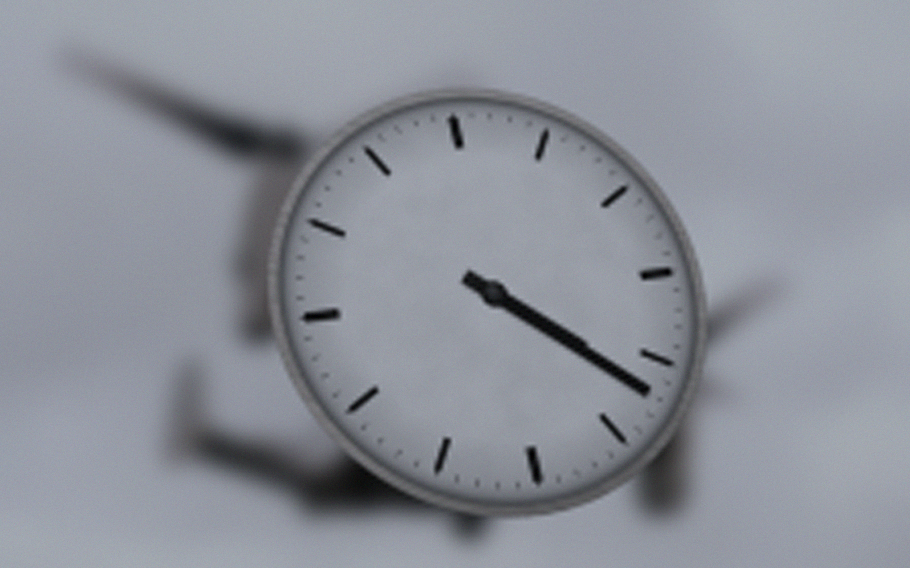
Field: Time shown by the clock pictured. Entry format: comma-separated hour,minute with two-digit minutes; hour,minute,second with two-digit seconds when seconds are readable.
4,22
